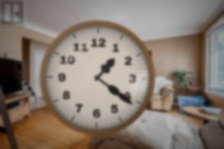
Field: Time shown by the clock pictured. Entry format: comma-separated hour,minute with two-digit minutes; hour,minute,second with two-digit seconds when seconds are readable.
1,21
